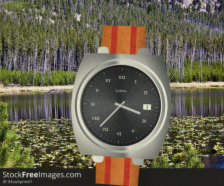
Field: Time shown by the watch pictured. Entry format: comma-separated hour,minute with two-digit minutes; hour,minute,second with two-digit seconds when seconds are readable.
3,37
